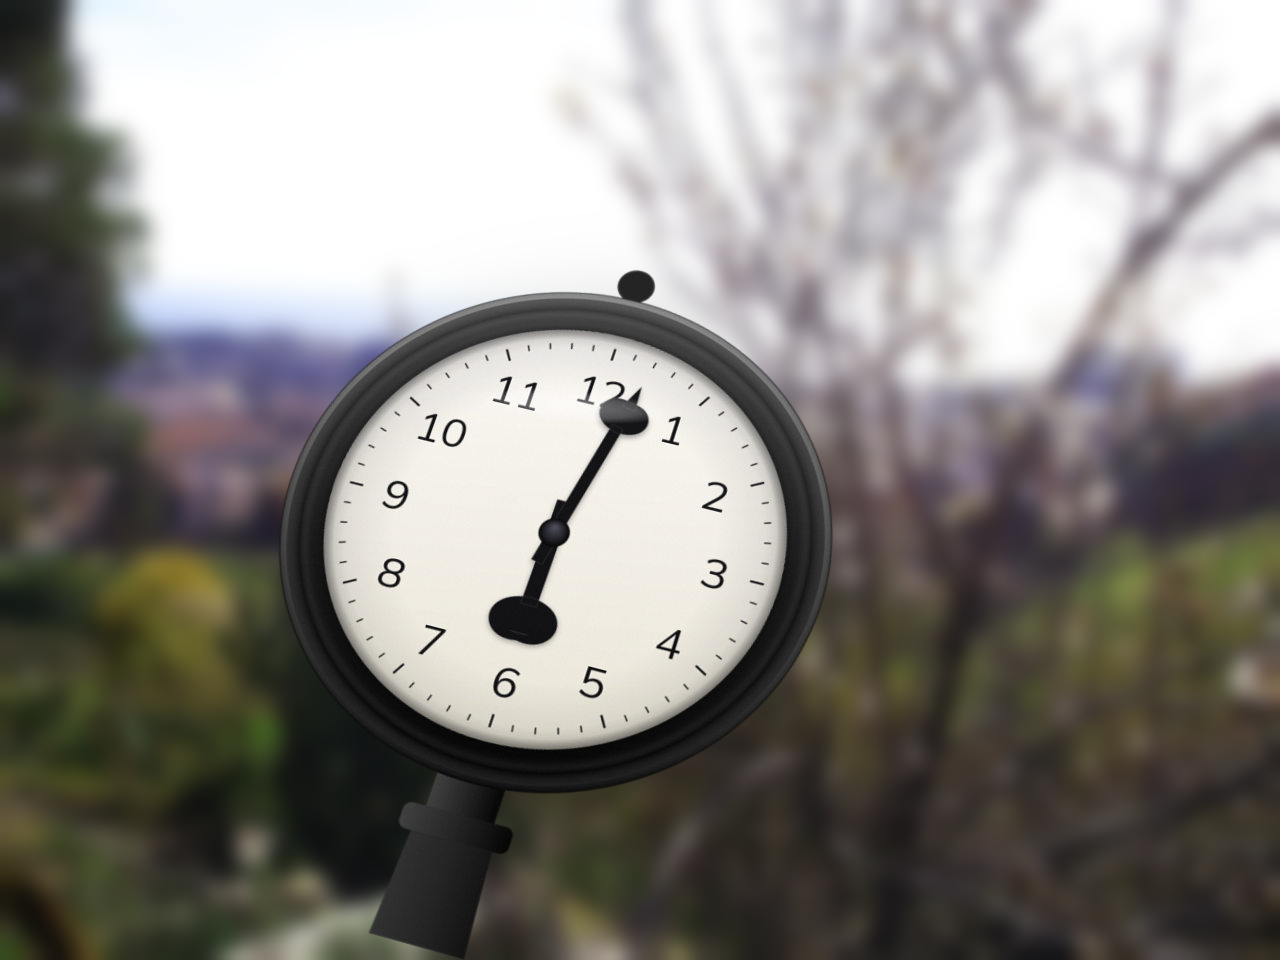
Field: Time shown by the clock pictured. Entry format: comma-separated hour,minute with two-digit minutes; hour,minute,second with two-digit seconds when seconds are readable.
6,02
